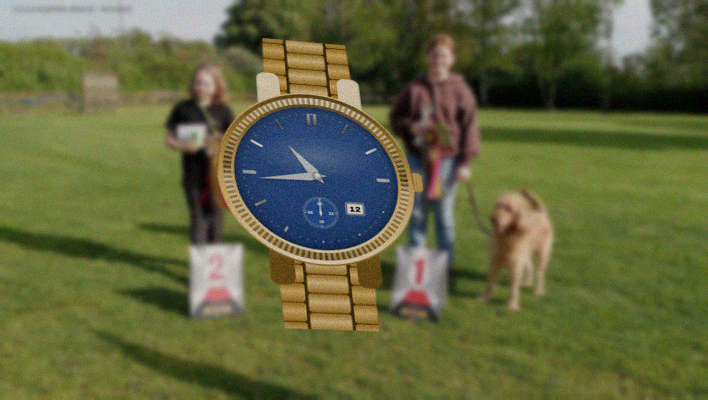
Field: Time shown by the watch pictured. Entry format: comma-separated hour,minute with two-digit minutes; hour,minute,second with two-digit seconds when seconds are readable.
10,44
